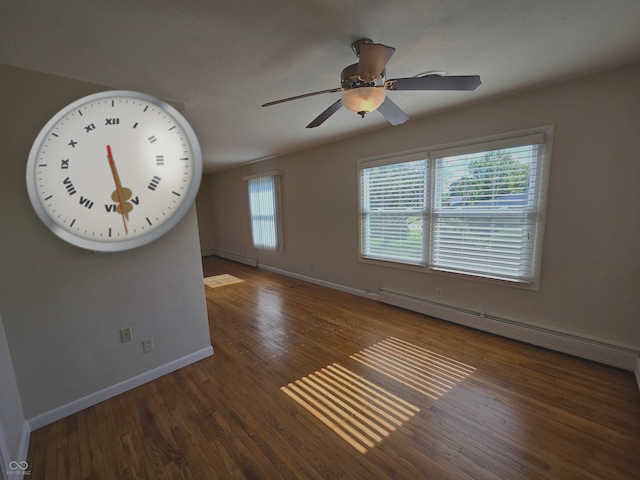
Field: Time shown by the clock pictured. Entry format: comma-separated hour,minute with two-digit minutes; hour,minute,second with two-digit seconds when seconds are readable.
5,27,28
